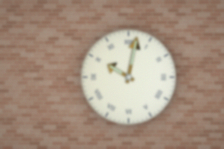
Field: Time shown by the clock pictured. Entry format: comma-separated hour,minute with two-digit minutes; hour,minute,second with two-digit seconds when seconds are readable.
10,02
